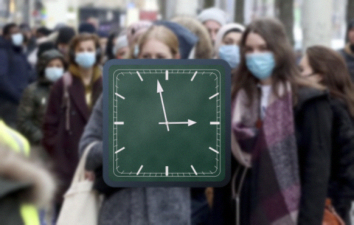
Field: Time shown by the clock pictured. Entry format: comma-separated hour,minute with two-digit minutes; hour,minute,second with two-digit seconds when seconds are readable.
2,58
